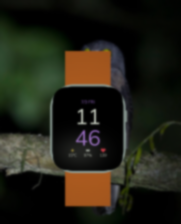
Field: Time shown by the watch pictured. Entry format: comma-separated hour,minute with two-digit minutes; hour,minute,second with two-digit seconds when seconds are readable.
11,46
